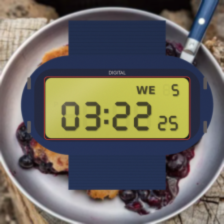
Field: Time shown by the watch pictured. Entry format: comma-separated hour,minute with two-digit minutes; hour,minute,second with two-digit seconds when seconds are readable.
3,22,25
